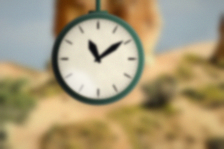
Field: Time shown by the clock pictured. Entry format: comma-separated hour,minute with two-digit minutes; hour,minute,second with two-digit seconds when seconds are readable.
11,09
